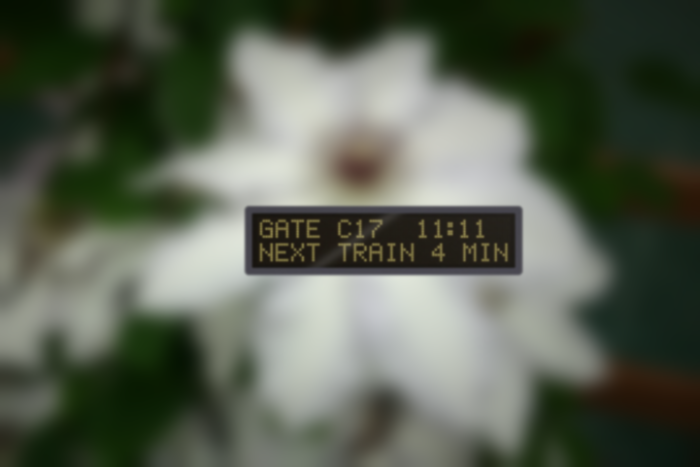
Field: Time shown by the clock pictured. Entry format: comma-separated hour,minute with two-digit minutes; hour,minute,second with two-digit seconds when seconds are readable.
11,11
